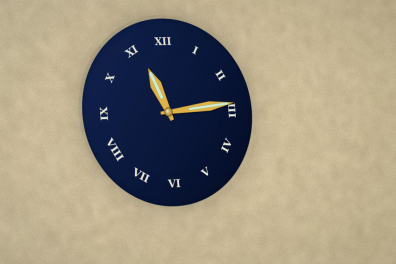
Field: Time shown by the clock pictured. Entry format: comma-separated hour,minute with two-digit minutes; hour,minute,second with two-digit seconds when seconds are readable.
11,14
